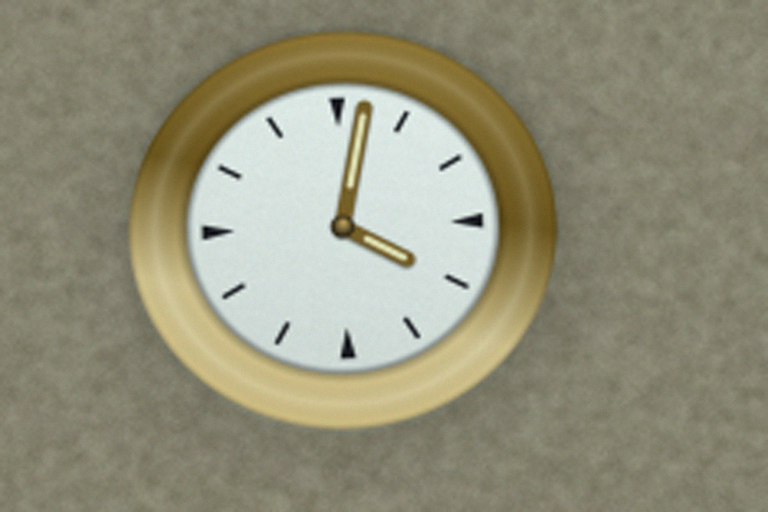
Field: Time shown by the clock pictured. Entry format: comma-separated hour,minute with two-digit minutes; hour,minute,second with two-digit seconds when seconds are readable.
4,02
